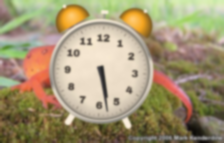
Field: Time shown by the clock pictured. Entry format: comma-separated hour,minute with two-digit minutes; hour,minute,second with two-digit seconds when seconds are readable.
5,28
